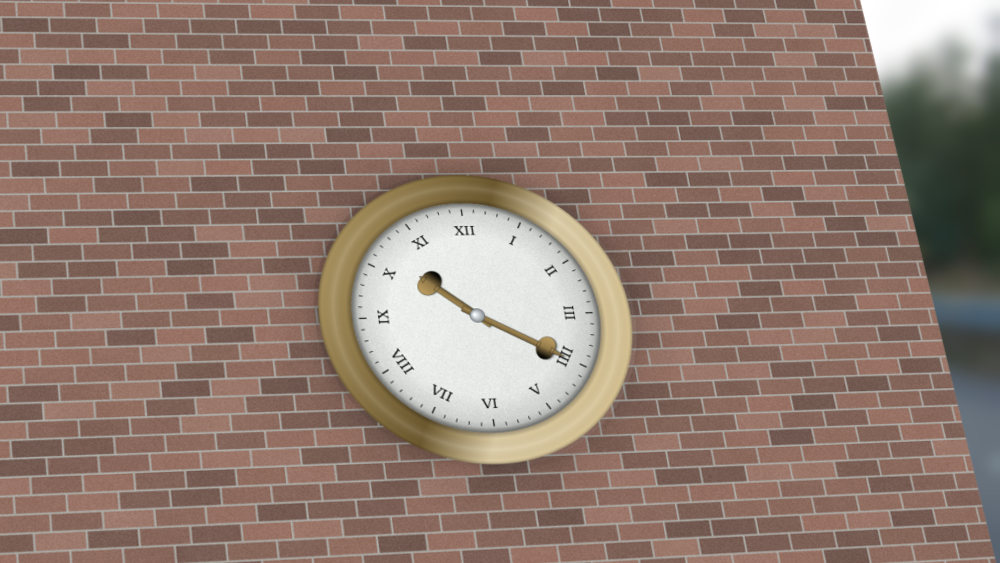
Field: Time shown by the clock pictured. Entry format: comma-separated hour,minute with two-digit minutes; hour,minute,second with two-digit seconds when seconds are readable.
10,20
